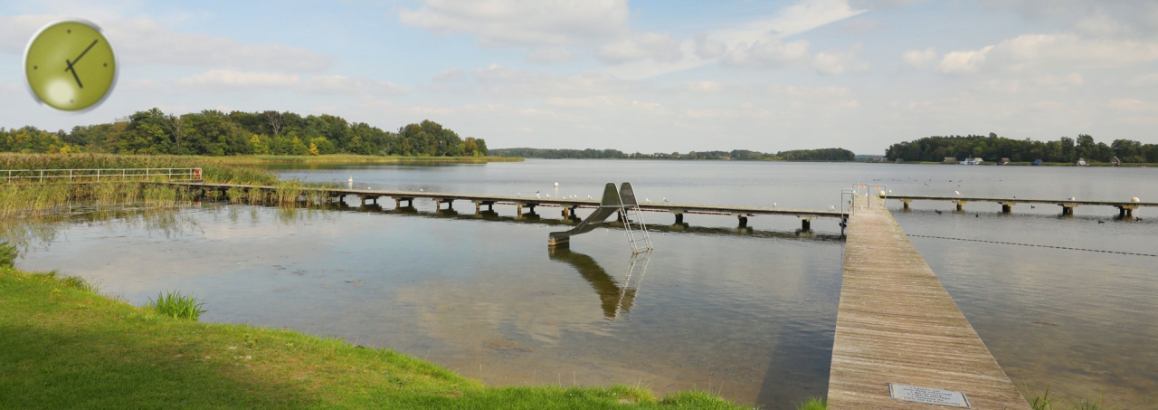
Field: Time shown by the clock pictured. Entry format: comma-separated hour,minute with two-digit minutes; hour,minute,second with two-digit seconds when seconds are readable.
5,08
